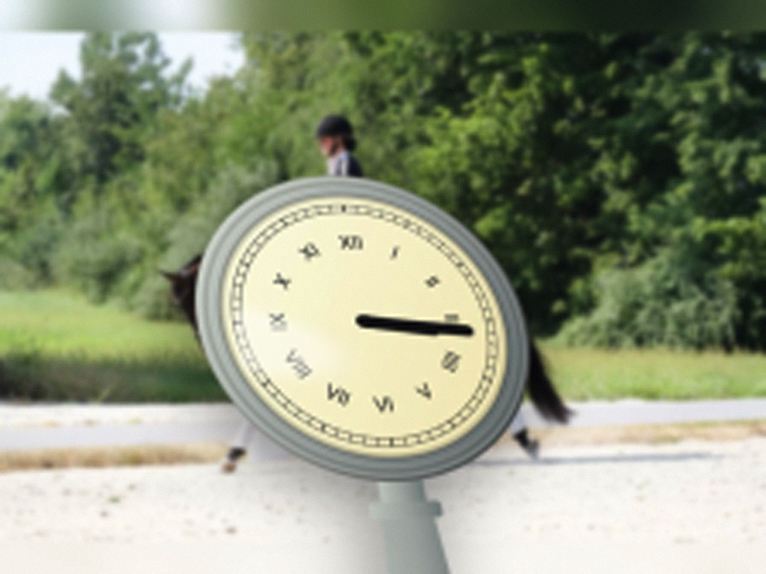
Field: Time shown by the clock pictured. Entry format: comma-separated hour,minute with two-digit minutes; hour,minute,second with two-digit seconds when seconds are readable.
3,16
